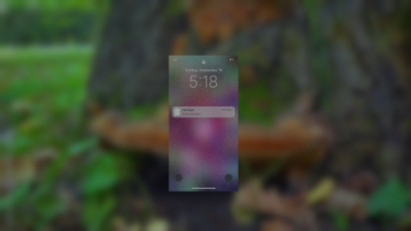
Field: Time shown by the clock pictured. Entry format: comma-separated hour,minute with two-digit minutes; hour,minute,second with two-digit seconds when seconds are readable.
5,18
